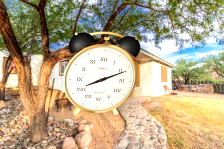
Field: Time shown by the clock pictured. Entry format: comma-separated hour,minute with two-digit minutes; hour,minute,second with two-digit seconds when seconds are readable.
8,11
